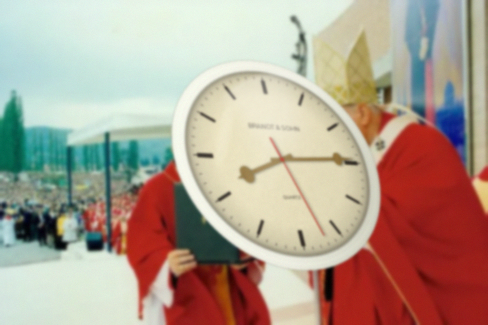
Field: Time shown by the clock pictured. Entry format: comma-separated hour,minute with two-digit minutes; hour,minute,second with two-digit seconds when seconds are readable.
8,14,27
